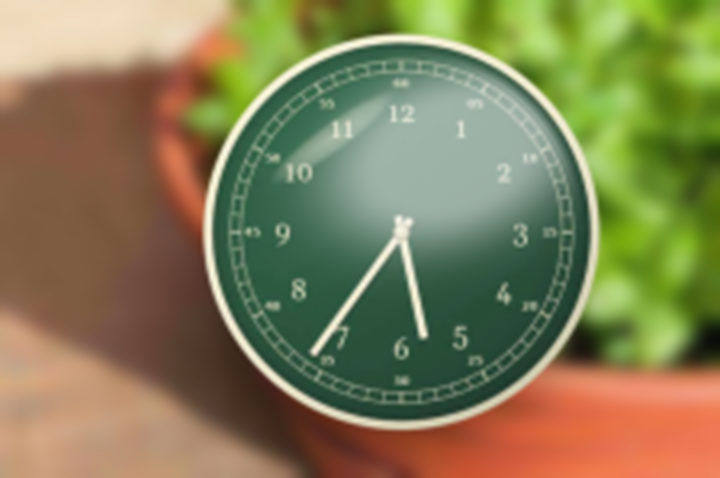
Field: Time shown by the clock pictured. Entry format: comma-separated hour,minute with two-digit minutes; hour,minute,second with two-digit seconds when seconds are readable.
5,36
